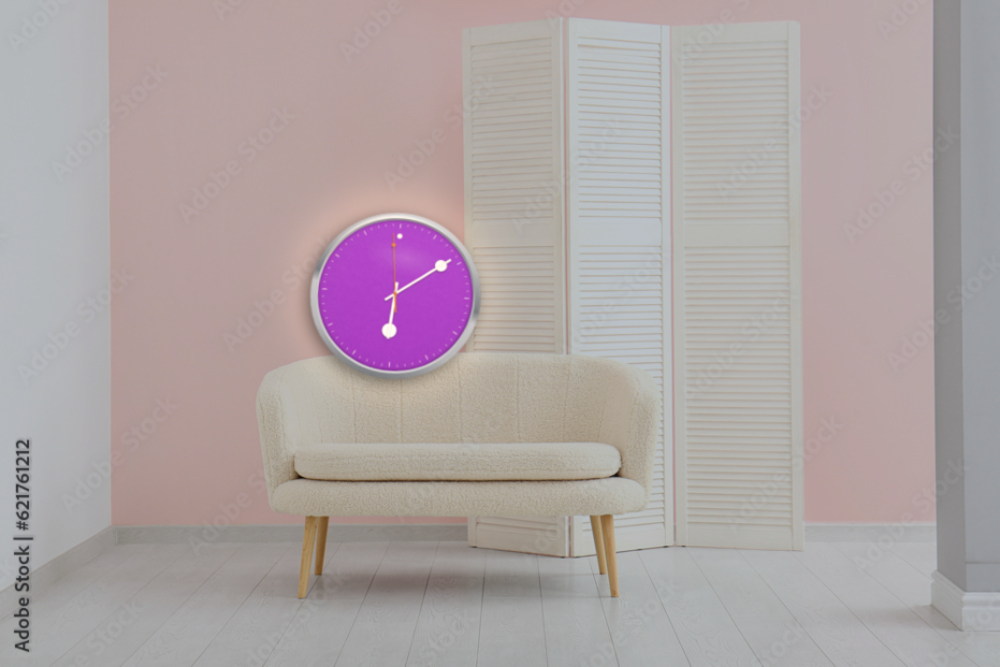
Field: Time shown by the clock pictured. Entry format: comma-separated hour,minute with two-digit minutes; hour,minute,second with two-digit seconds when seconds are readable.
6,08,59
